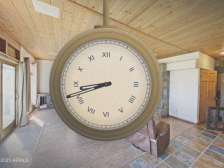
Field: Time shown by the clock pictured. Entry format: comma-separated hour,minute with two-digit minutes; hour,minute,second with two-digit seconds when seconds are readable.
8,42
